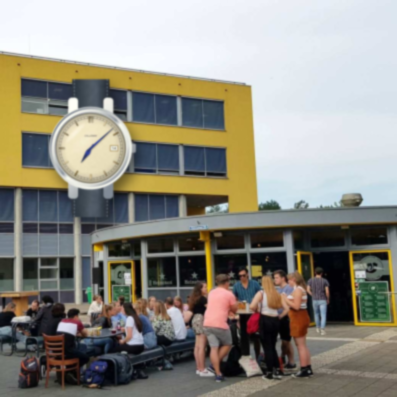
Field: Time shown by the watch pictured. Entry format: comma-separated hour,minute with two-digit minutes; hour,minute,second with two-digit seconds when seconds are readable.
7,08
